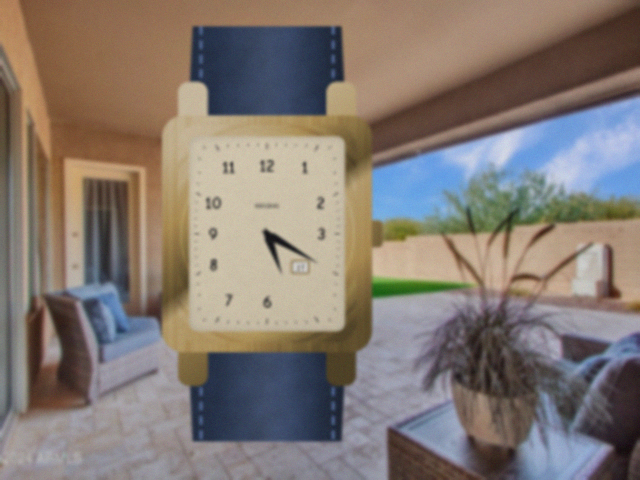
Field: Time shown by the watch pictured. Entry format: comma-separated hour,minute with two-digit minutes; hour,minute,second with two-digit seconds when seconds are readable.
5,20
